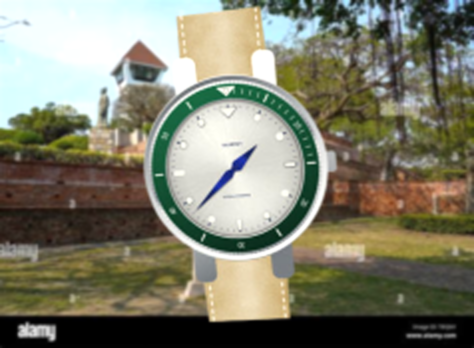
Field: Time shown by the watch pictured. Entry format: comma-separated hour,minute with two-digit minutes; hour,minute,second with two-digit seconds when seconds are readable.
1,38
